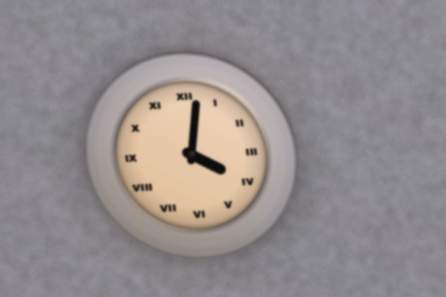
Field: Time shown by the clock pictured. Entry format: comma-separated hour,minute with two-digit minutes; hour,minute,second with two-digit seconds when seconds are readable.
4,02
